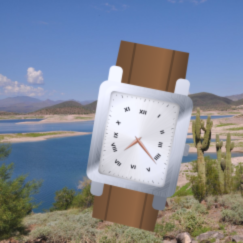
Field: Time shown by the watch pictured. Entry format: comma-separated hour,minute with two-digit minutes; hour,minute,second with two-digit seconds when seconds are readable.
7,22
